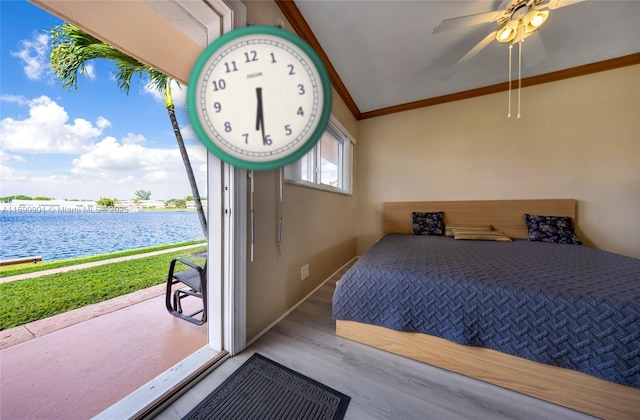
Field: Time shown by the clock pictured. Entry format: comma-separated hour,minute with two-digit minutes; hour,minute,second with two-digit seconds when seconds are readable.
6,31
